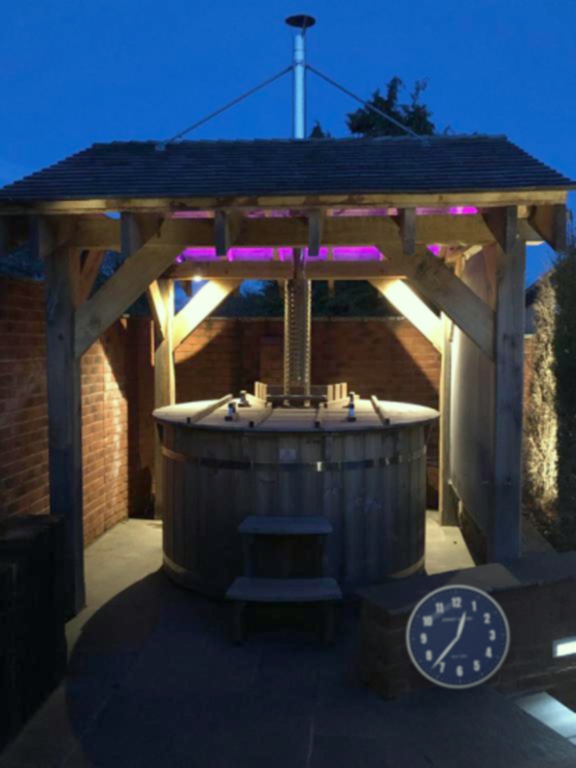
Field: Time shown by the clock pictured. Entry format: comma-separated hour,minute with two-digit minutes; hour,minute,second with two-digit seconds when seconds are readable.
12,37
